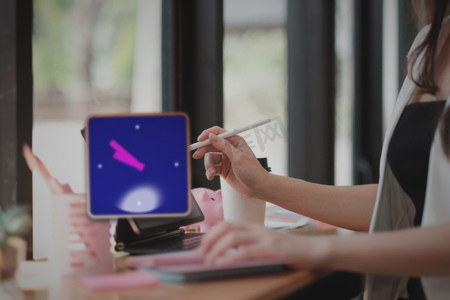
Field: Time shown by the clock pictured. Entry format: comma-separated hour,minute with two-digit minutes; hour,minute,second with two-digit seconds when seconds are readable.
9,52
